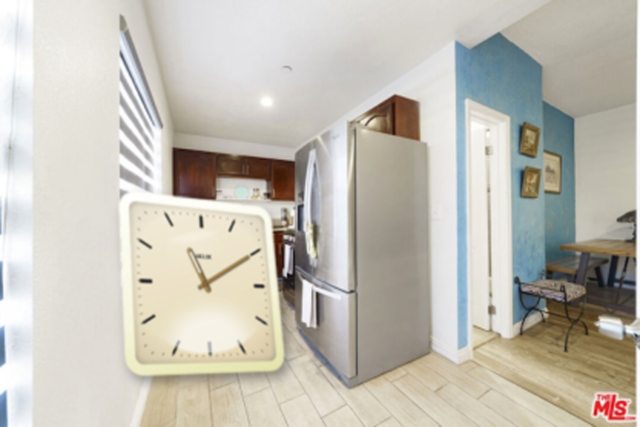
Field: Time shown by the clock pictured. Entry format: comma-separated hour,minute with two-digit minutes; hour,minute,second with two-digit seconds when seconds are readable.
11,10
